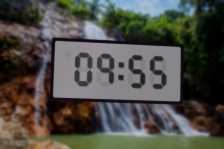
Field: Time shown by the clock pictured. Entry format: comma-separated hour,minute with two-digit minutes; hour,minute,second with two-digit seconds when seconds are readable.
9,55
